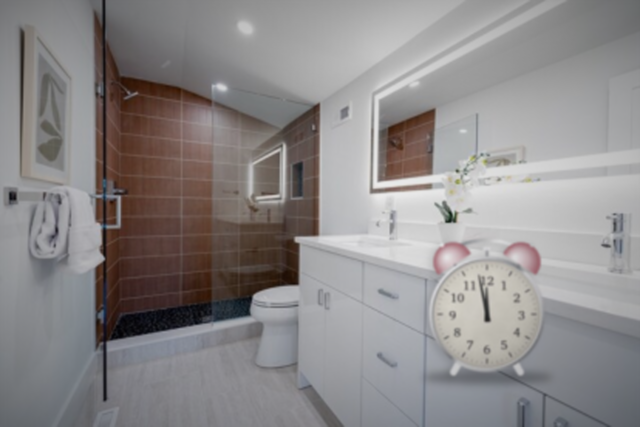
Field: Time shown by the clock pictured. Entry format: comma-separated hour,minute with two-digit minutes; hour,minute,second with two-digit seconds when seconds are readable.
11,58
